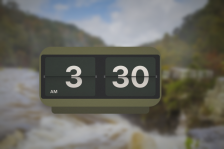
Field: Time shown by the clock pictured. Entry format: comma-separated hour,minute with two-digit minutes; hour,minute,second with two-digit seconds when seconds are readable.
3,30
